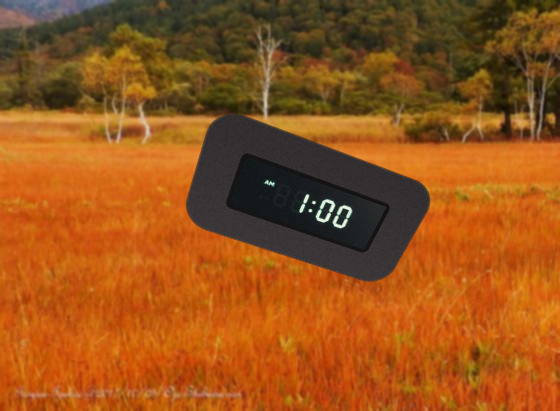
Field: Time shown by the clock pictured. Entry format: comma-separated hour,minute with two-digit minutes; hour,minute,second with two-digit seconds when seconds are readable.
1,00
